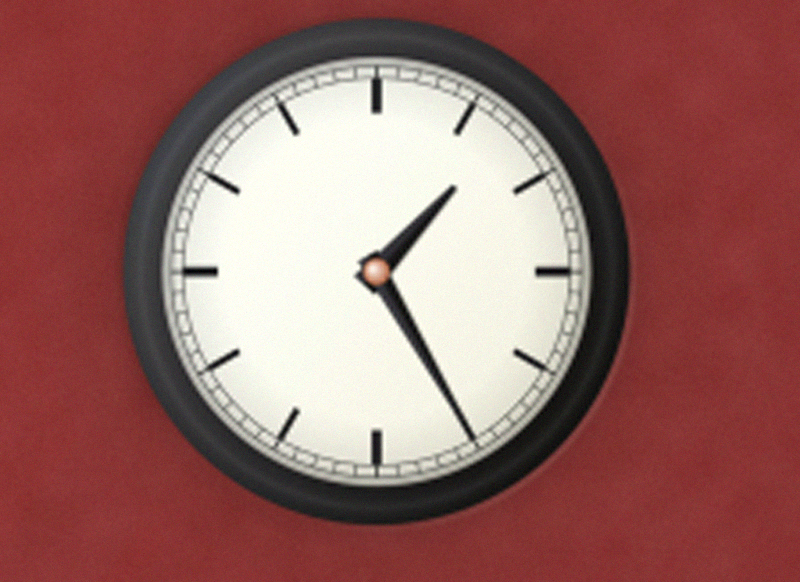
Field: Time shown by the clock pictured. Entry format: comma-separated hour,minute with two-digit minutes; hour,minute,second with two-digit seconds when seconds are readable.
1,25
